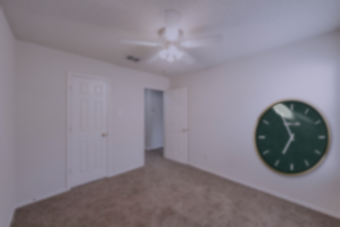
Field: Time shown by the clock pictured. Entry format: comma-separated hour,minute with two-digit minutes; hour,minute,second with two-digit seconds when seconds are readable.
6,56
